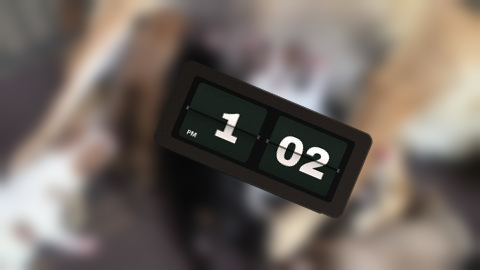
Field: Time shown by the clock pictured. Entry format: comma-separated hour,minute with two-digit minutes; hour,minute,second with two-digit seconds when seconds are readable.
1,02
